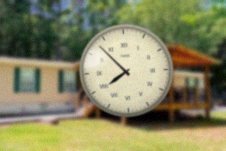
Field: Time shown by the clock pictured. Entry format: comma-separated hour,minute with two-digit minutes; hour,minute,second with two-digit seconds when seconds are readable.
7,53
